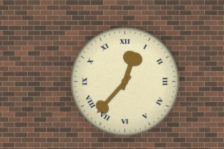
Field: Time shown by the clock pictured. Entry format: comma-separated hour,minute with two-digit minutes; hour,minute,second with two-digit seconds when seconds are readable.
12,37
